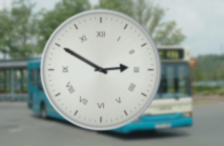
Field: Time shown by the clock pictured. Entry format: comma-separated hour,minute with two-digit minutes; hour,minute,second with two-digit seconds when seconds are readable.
2,50
